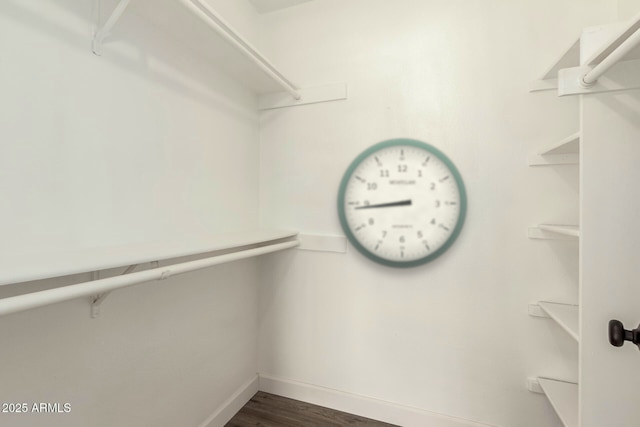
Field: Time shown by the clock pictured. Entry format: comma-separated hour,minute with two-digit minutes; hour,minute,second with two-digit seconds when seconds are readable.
8,44
